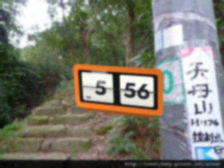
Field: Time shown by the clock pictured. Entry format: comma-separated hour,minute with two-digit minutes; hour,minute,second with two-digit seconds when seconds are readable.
5,56
